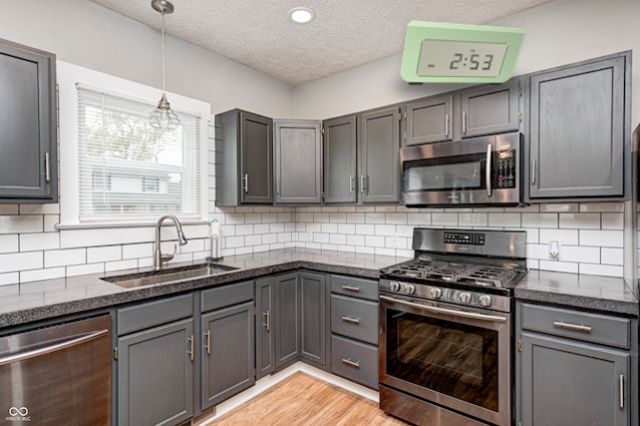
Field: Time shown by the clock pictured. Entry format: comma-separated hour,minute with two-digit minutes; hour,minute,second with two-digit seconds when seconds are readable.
2,53
